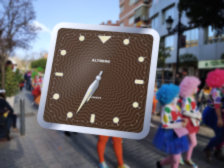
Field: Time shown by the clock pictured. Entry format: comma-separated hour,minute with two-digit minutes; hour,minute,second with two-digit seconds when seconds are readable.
6,34
